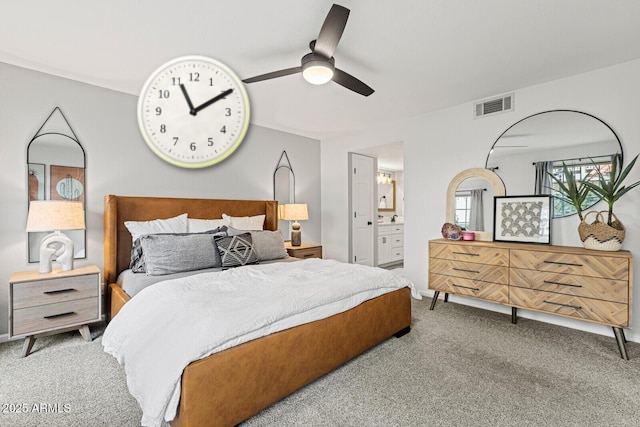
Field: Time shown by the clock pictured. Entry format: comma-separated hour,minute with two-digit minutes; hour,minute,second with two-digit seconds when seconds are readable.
11,10
